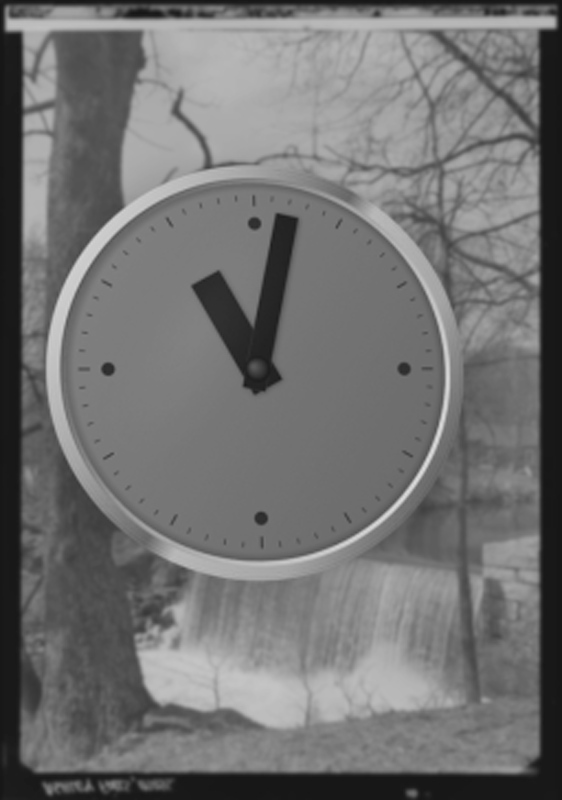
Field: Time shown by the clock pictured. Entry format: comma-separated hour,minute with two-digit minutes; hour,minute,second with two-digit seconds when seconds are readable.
11,02
